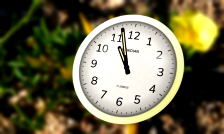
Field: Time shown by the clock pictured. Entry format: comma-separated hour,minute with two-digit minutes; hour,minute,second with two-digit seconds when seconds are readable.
10,57
